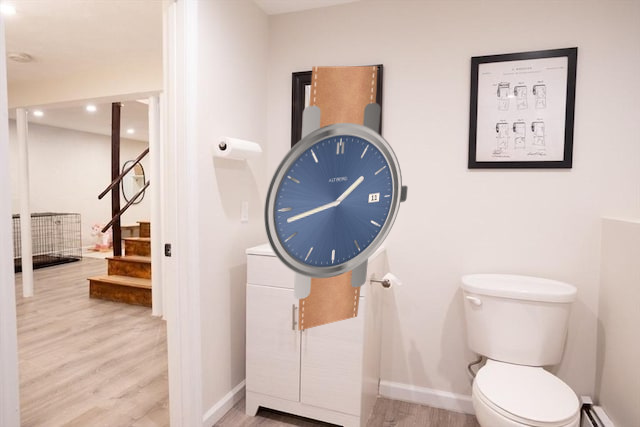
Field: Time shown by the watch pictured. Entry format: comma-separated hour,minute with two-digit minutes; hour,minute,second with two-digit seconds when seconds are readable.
1,43
